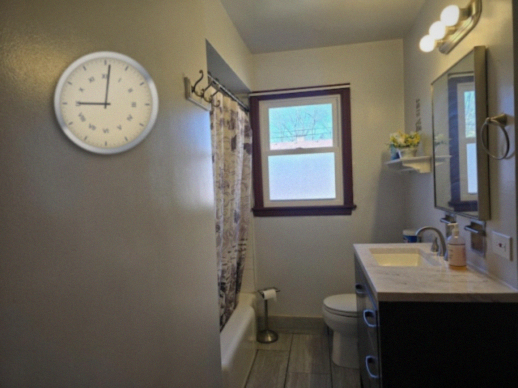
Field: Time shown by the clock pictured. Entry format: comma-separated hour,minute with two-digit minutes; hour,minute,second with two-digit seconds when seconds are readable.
9,01
